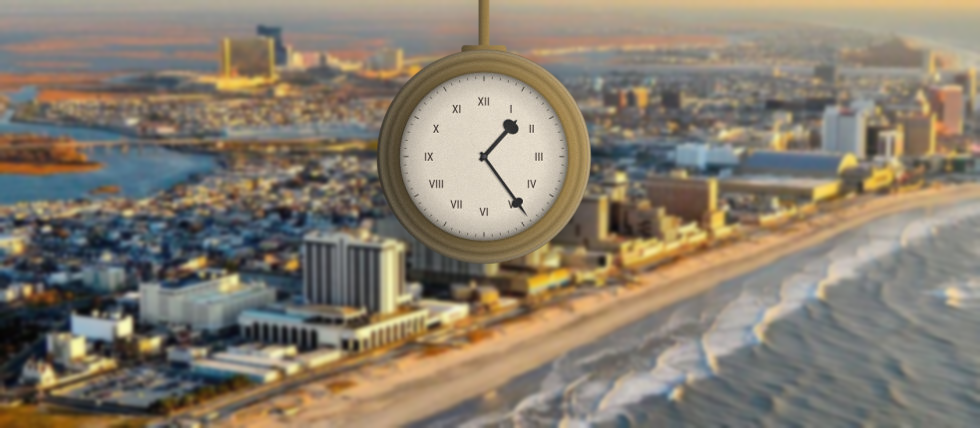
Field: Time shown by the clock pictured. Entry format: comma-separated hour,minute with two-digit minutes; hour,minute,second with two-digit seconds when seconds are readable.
1,24
